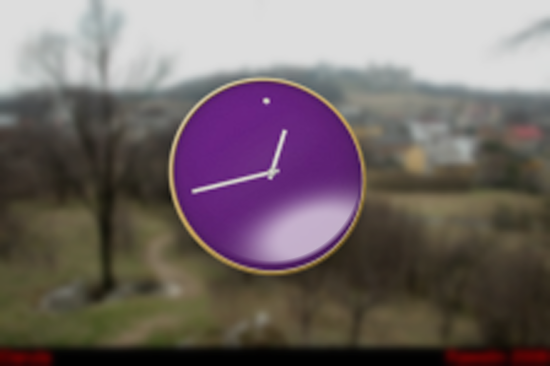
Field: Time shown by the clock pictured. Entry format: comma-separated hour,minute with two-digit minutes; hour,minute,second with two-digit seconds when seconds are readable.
12,43
